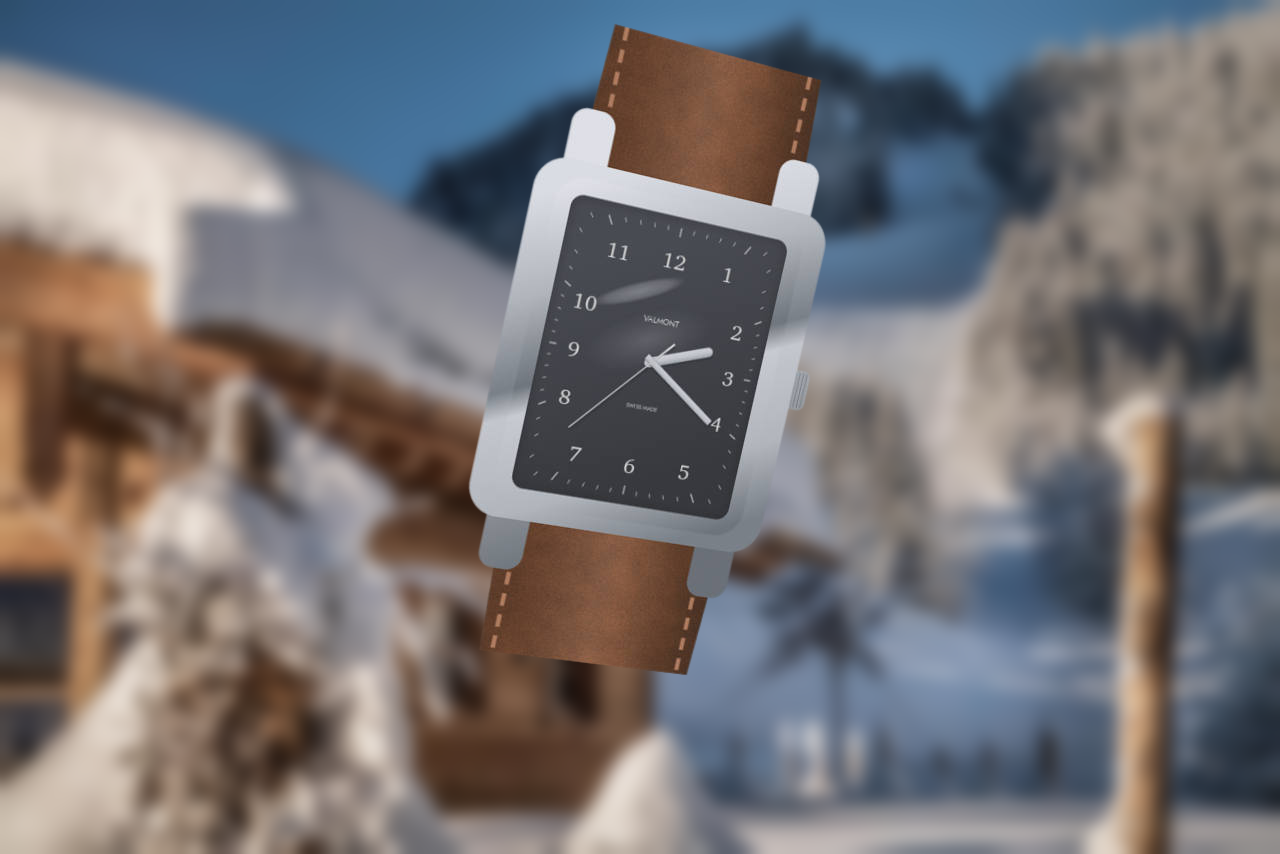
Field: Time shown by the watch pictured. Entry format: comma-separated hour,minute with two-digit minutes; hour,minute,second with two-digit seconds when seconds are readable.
2,20,37
